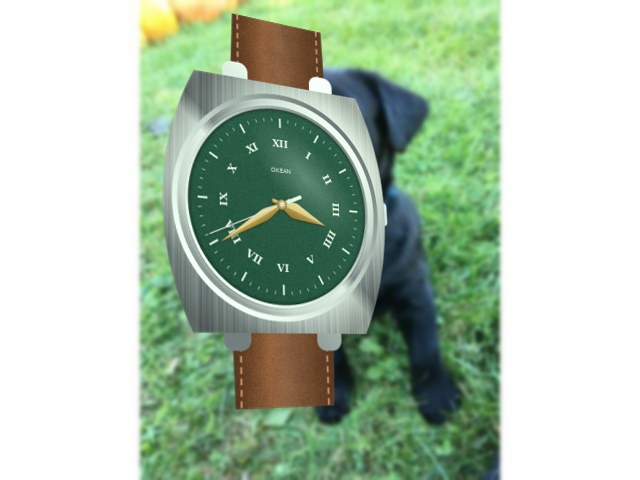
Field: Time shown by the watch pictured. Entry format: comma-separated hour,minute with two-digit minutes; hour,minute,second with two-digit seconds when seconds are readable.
3,39,41
